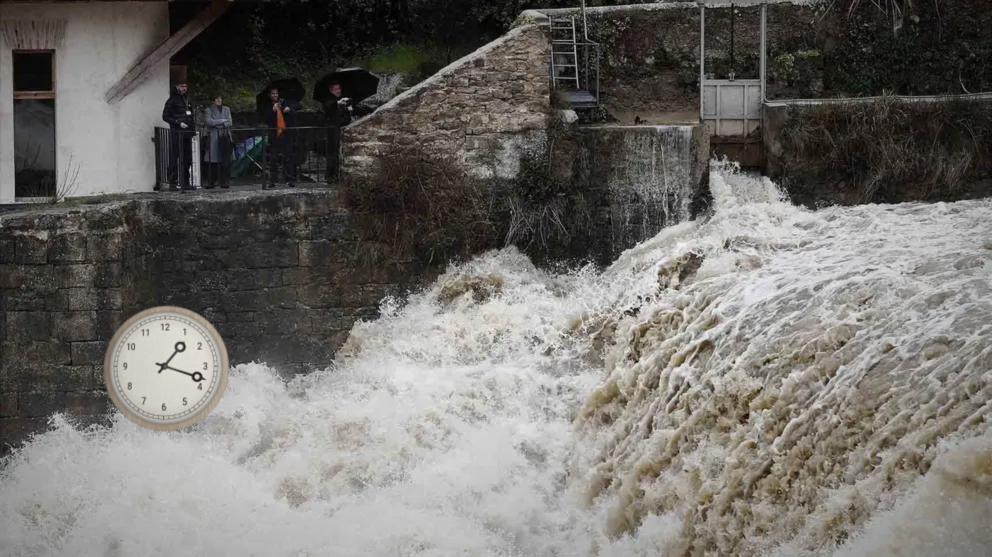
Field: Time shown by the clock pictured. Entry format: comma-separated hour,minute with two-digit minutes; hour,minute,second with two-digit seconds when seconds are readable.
1,18
